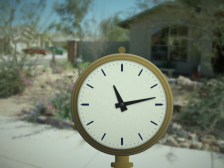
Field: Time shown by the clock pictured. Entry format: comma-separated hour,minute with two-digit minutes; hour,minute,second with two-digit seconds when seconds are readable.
11,13
